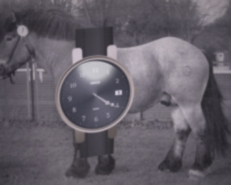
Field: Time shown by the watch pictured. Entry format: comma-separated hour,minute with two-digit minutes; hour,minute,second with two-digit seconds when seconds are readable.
4,21
